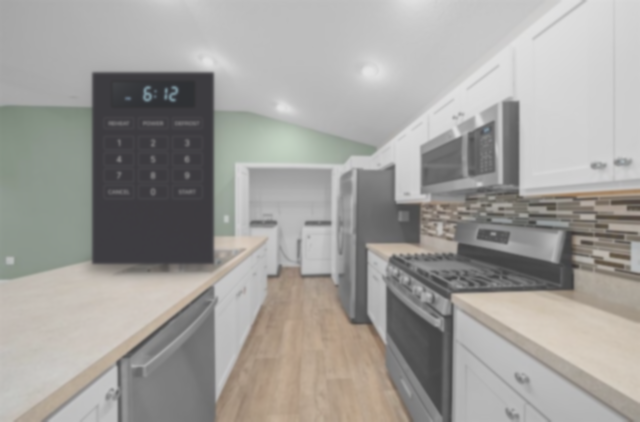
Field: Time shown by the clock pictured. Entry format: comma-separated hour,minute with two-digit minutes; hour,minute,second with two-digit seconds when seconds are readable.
6,12
